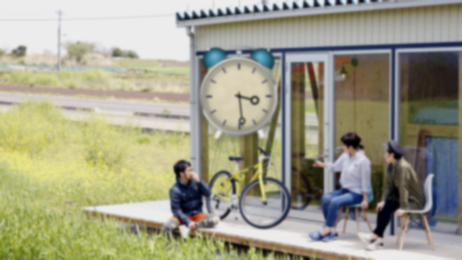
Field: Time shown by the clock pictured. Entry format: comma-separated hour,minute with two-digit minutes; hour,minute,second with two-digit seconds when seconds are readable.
3,29
